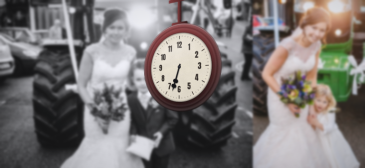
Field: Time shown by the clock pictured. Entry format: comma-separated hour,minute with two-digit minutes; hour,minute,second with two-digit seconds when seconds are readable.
6,33
